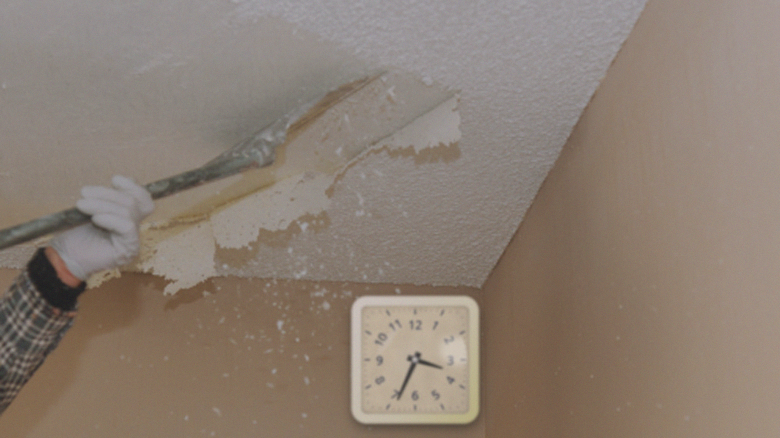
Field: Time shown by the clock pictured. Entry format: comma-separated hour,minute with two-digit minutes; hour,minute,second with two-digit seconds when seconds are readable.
3,34
